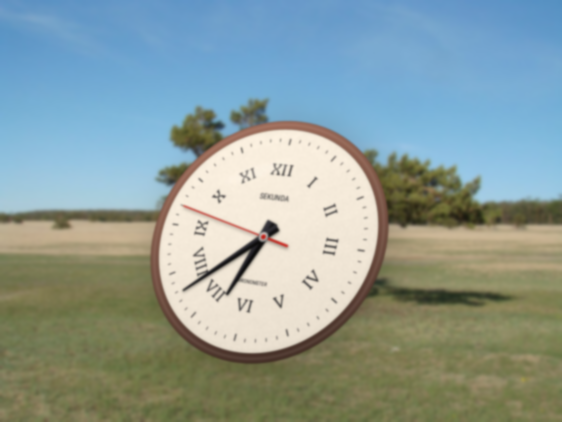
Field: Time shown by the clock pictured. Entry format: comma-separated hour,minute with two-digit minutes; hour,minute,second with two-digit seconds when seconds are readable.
6,37,47
